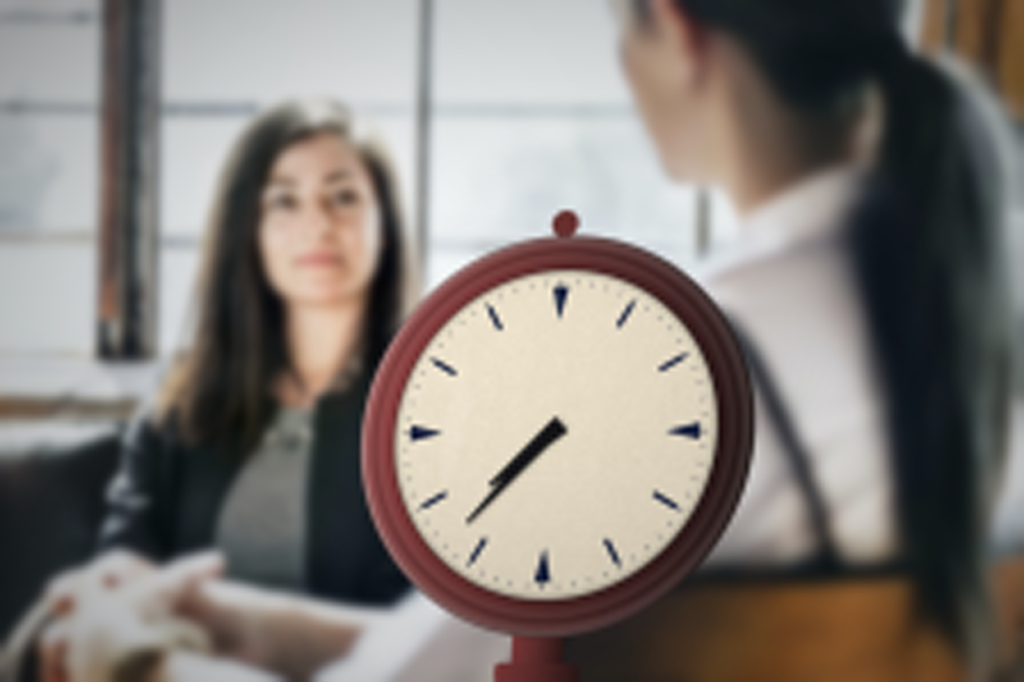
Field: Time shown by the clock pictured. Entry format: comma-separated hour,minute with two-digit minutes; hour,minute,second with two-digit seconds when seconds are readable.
7,37
